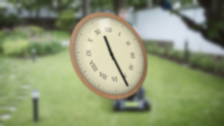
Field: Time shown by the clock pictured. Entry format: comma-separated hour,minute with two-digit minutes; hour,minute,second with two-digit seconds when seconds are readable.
11,26
